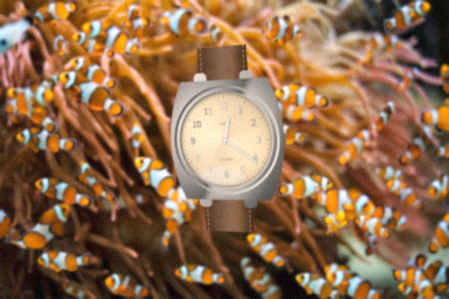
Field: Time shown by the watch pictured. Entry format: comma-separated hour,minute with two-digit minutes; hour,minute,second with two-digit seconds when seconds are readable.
12,21
